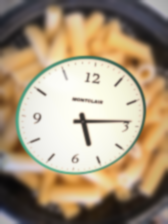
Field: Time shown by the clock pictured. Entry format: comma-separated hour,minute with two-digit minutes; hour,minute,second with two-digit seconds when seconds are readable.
5,14
